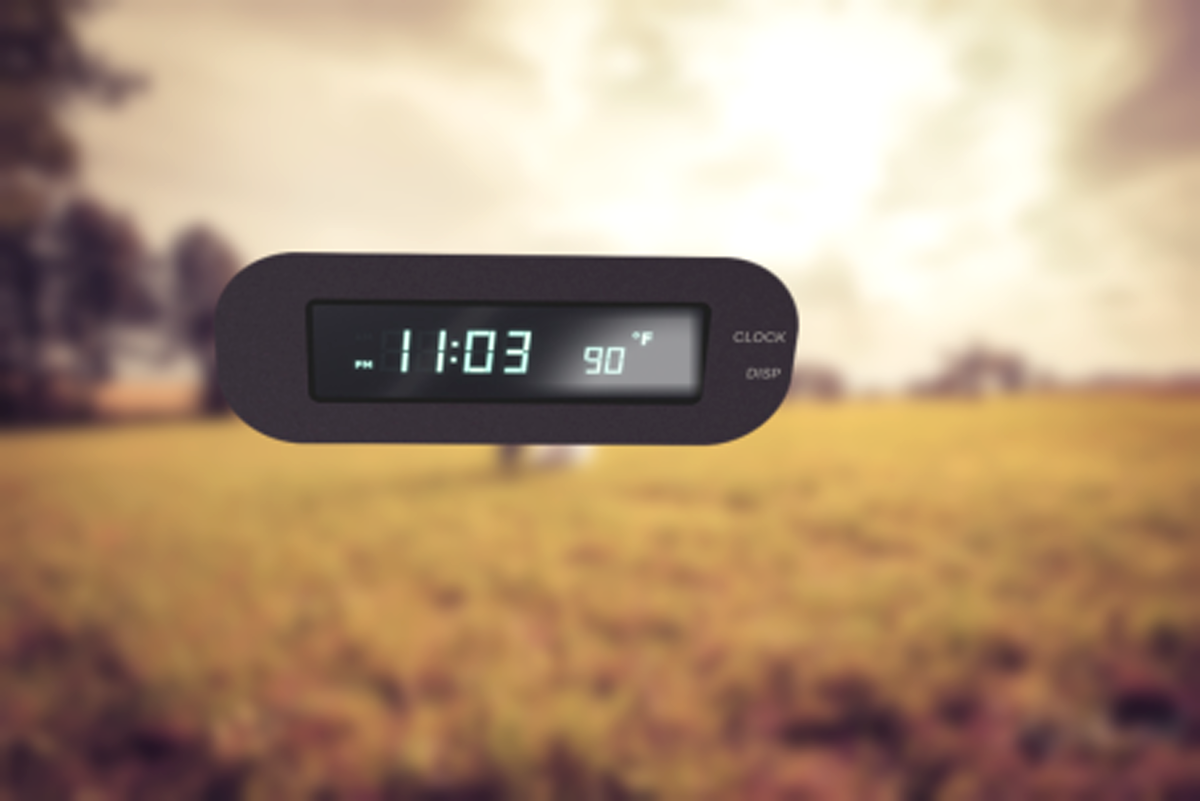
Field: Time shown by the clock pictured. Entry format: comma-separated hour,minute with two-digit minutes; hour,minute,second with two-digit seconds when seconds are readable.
11,03
